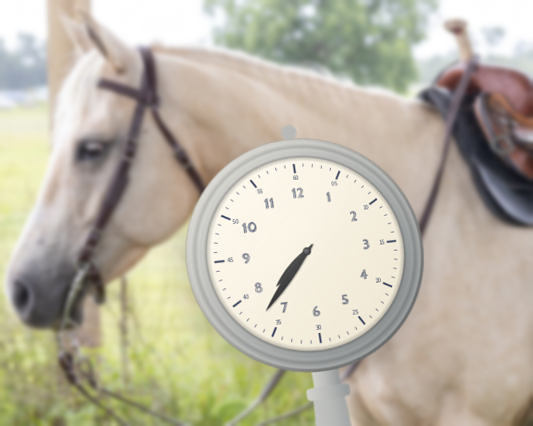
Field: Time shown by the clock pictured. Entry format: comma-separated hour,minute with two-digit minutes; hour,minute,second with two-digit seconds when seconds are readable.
7,37
